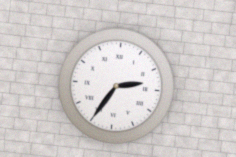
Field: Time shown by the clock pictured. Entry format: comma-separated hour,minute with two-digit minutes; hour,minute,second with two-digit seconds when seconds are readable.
2,35
